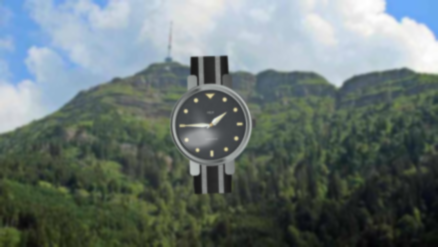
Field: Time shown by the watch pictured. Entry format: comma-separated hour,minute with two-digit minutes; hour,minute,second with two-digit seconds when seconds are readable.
1,45
